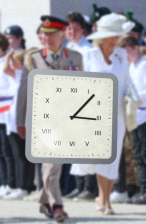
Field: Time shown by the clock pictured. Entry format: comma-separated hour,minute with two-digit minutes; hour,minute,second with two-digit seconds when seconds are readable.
3,07
